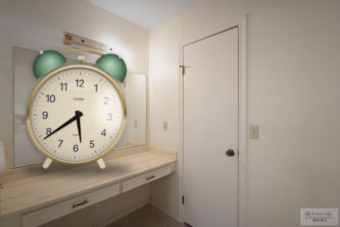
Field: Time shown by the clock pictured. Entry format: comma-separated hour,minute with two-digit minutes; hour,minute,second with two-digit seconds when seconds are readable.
5,39
